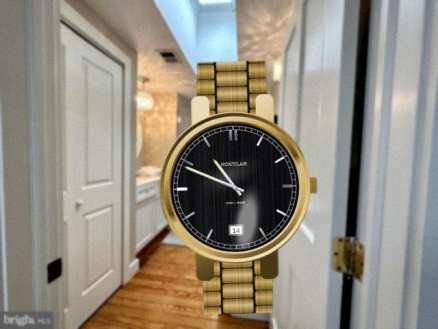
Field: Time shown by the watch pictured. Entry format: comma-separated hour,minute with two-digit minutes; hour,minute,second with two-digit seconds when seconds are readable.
10,49
